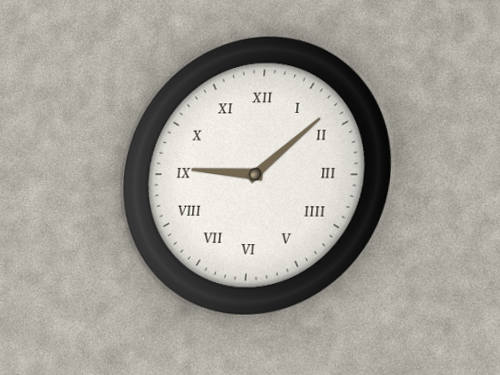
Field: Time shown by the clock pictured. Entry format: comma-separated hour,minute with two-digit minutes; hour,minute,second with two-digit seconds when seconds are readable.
9,08
